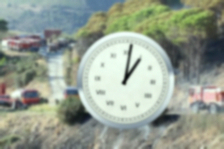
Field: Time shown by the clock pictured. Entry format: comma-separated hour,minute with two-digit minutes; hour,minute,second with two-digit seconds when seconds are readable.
1,01
